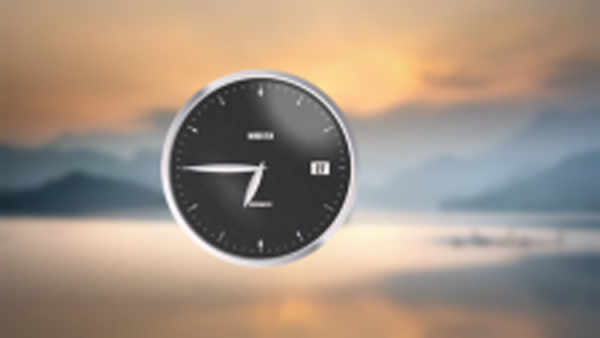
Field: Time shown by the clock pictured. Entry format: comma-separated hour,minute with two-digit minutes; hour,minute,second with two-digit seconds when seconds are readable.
6,45
